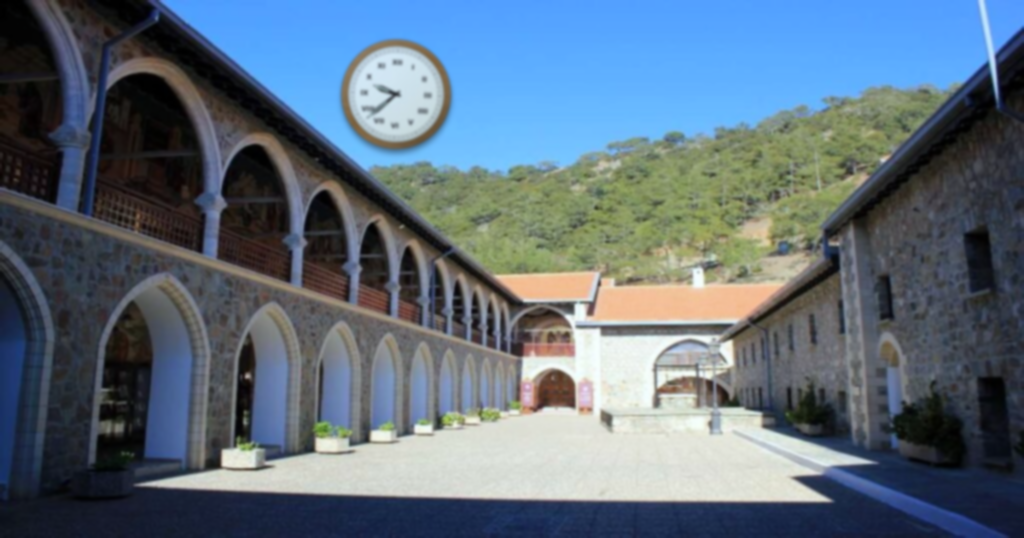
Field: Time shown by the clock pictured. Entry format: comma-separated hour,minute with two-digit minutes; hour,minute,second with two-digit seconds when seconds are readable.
9,38
